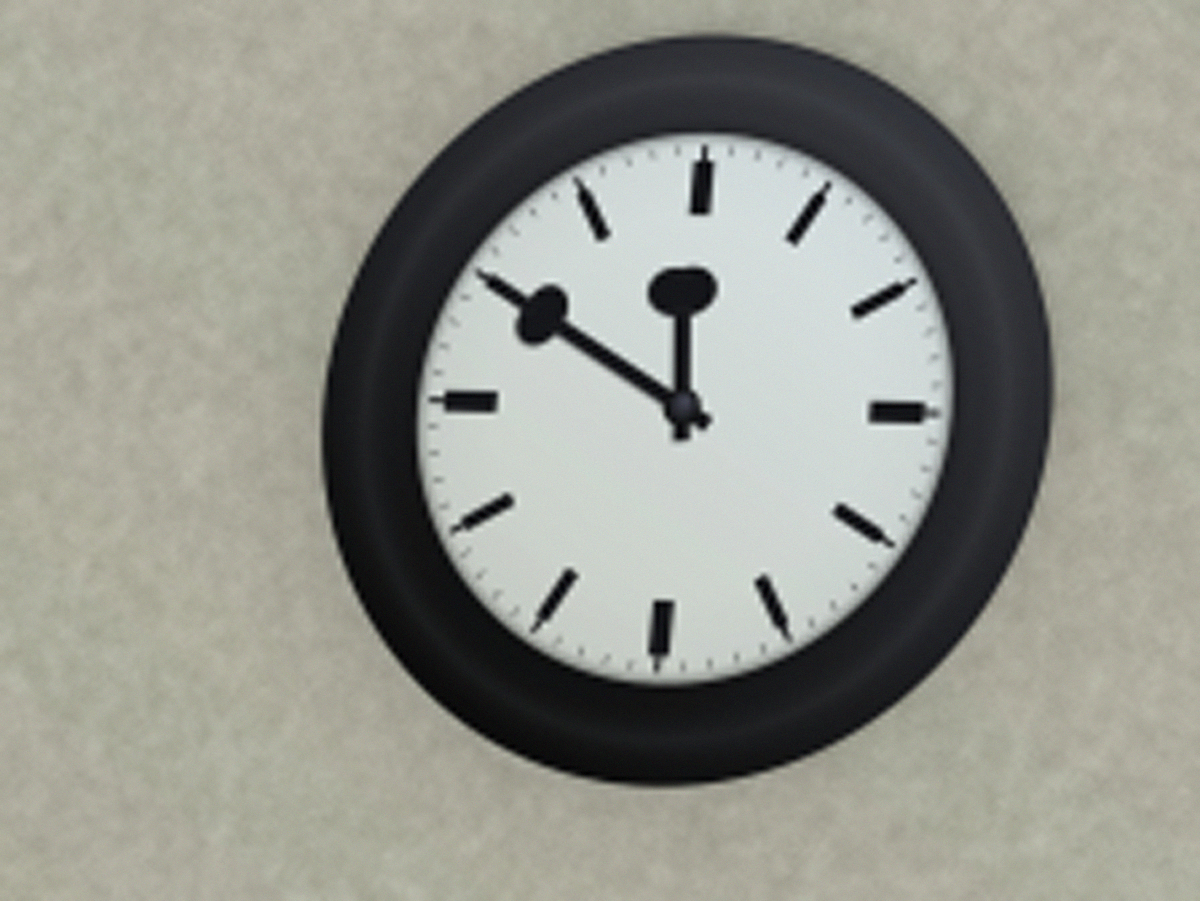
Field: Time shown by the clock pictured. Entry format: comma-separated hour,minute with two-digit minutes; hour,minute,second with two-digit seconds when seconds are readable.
11,50
